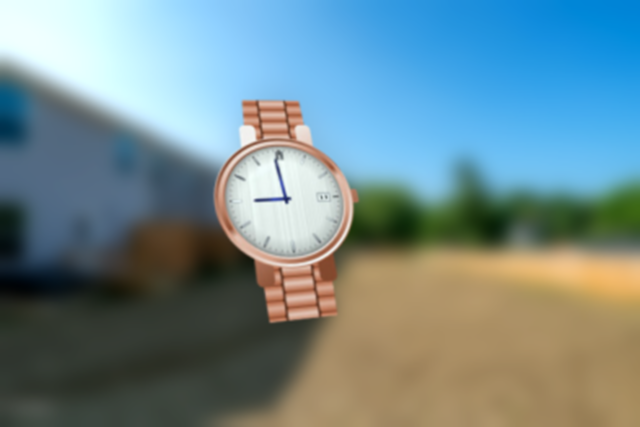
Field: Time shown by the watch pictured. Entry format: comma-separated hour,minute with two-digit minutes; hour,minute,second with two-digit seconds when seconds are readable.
8,59
